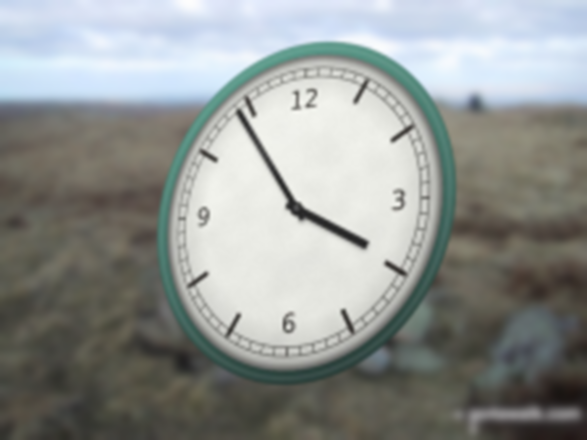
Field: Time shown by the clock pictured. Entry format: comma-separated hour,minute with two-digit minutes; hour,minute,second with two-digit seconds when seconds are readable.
3,54
